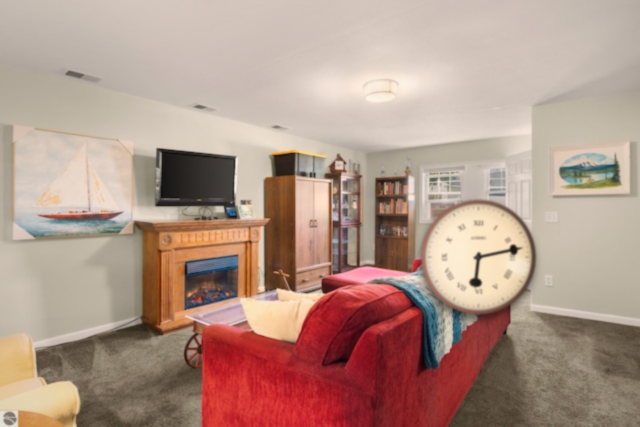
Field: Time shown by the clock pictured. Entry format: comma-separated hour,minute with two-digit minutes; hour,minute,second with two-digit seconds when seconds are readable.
6,13
